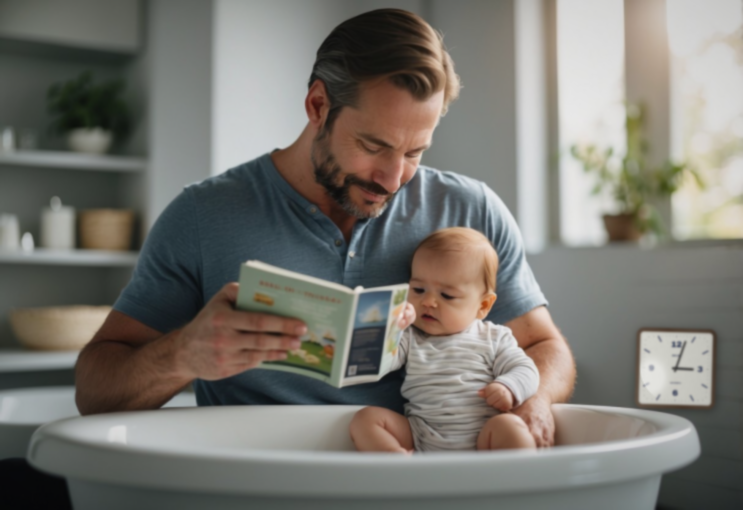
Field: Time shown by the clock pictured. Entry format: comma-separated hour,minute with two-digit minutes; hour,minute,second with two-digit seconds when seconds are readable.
3,03
